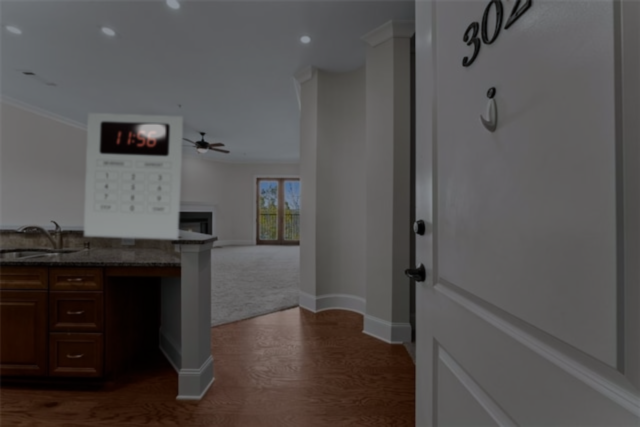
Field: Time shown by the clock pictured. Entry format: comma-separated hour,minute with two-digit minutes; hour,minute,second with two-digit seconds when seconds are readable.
11,56
